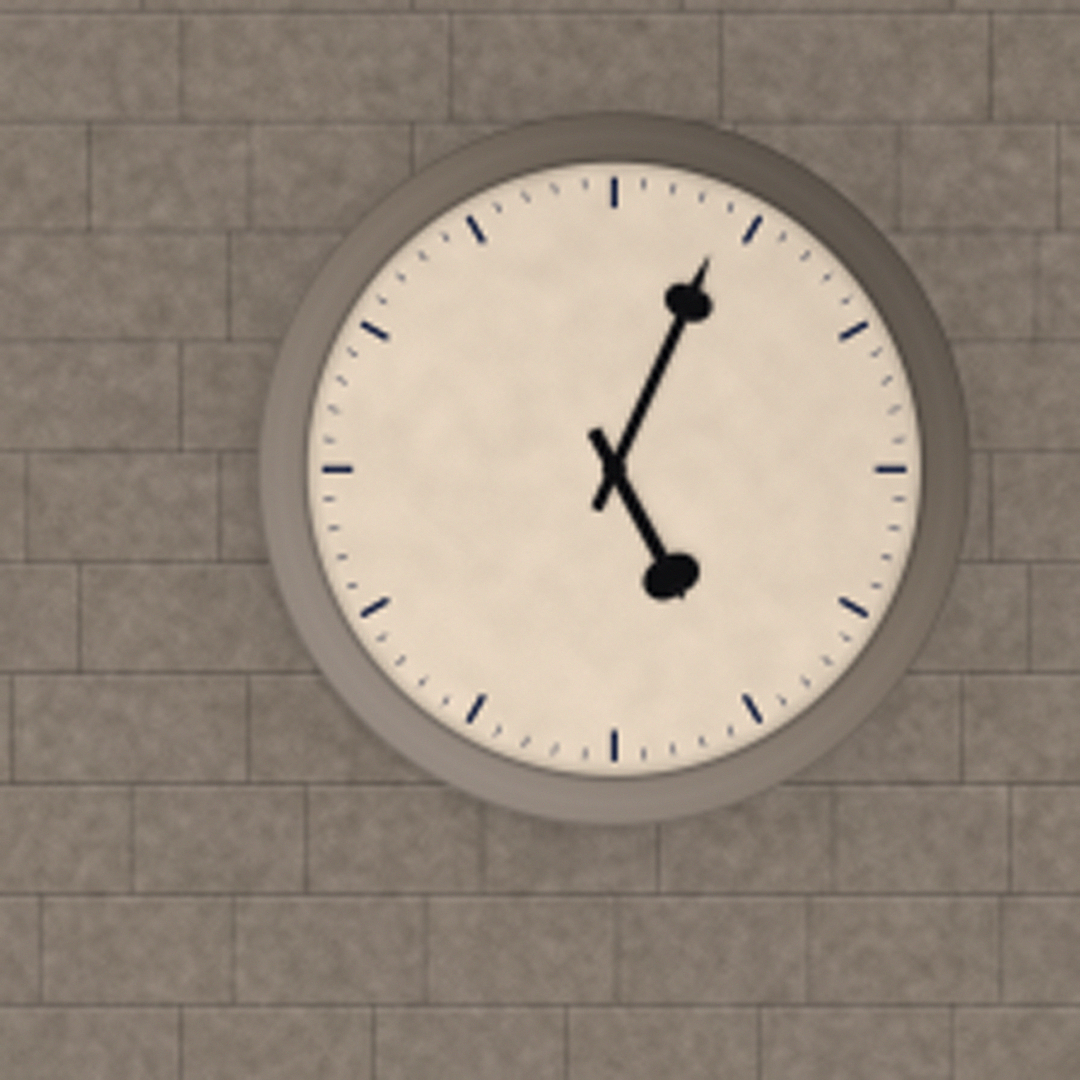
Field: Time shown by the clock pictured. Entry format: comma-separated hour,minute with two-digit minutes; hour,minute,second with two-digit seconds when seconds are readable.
5,04
